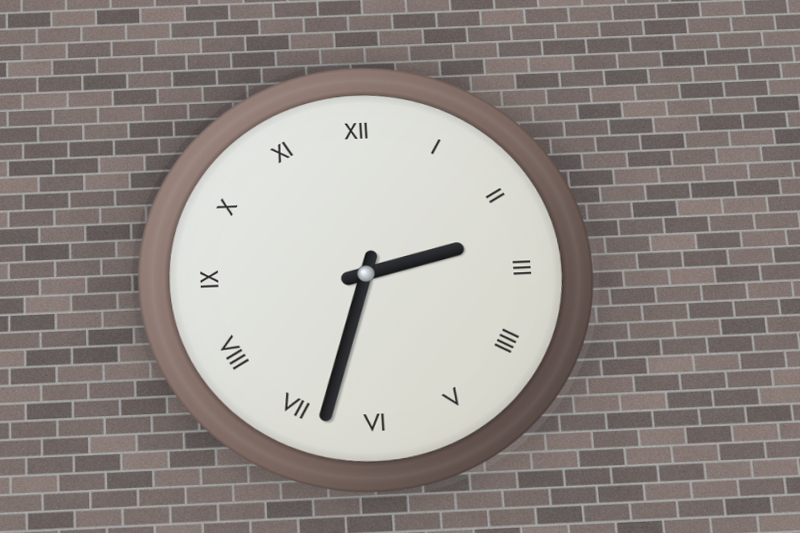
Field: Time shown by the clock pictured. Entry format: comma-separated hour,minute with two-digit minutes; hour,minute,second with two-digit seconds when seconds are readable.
2,33
